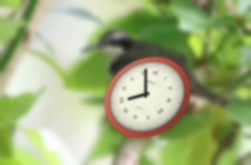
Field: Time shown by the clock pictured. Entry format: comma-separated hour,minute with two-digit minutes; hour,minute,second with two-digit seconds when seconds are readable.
7,56
